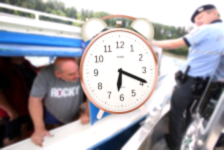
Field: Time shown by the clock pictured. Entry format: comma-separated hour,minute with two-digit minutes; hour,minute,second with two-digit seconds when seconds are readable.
6,19
